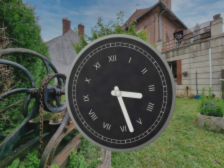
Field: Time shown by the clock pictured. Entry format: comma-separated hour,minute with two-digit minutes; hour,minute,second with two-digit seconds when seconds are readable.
3,28
